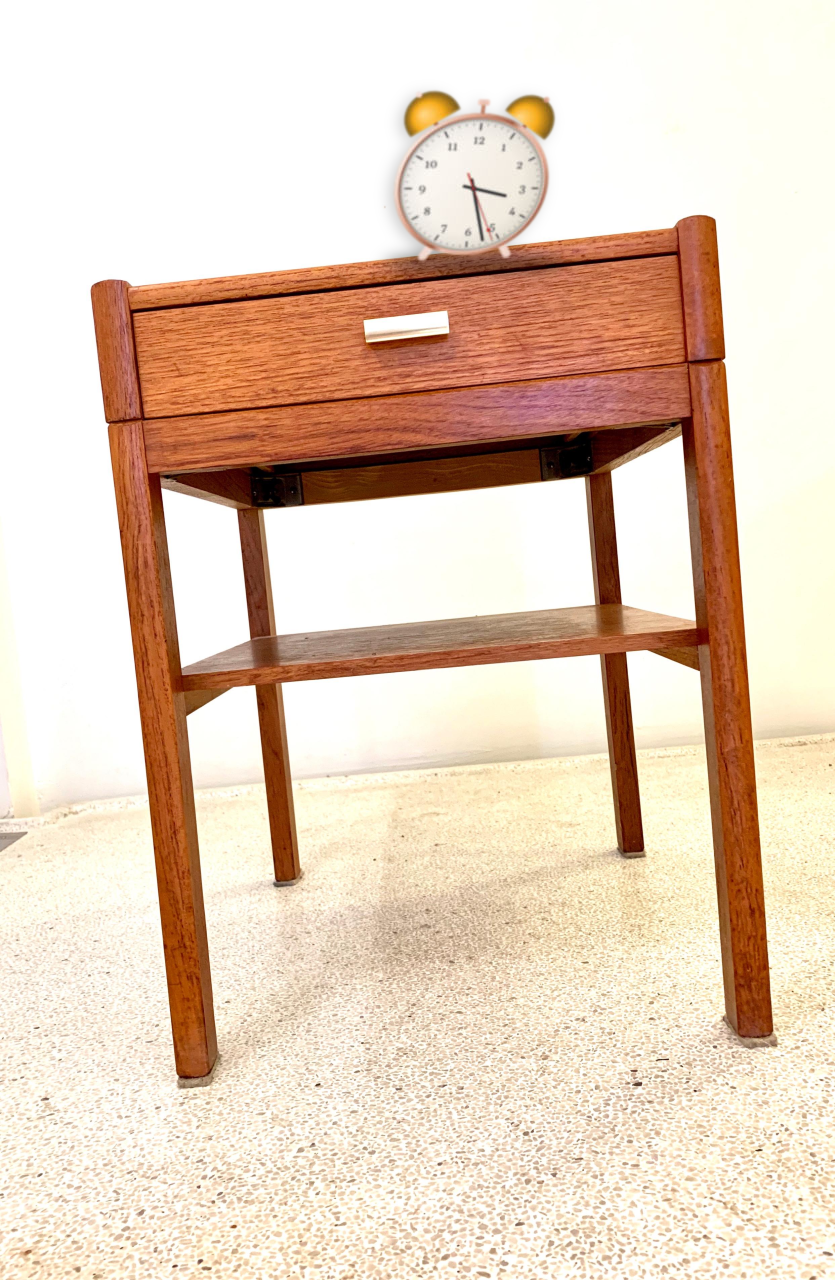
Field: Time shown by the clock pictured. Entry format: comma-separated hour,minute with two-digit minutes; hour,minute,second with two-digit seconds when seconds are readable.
3,27,26
